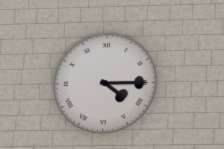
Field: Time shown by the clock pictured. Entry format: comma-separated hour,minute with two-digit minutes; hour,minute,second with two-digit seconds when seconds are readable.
4,15
